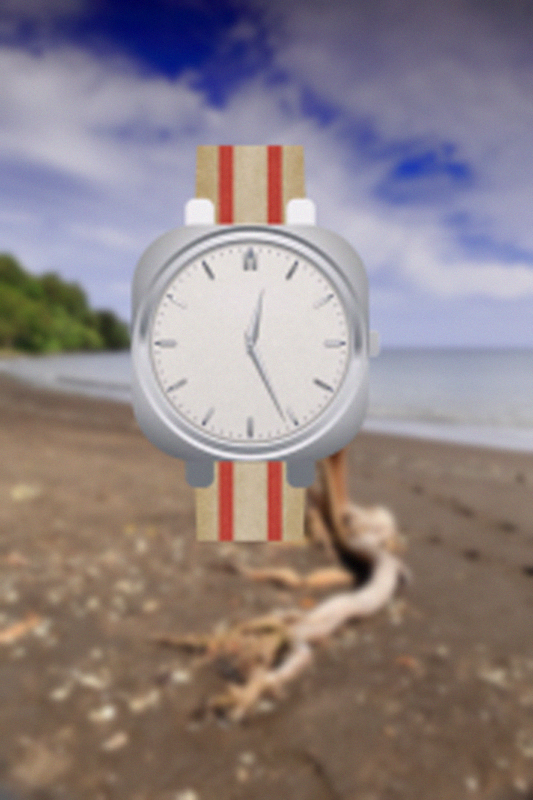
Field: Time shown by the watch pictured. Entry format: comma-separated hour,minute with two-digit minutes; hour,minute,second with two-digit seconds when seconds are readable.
12,26
